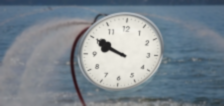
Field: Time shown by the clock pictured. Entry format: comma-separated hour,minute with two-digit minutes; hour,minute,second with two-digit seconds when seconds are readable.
9,50
